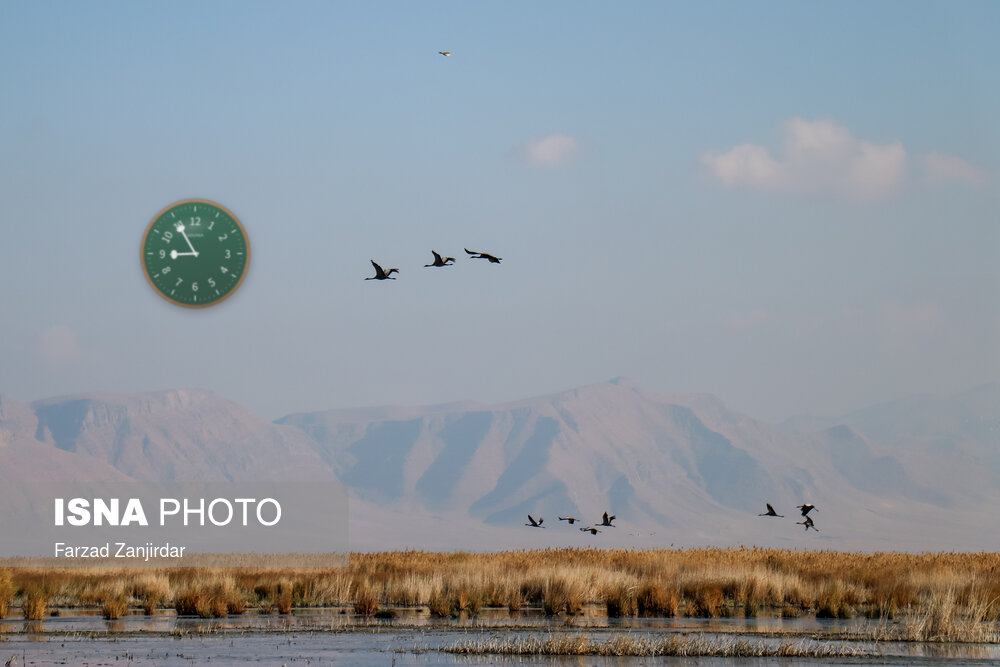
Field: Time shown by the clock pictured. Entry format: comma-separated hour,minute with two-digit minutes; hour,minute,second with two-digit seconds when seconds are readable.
8,55
